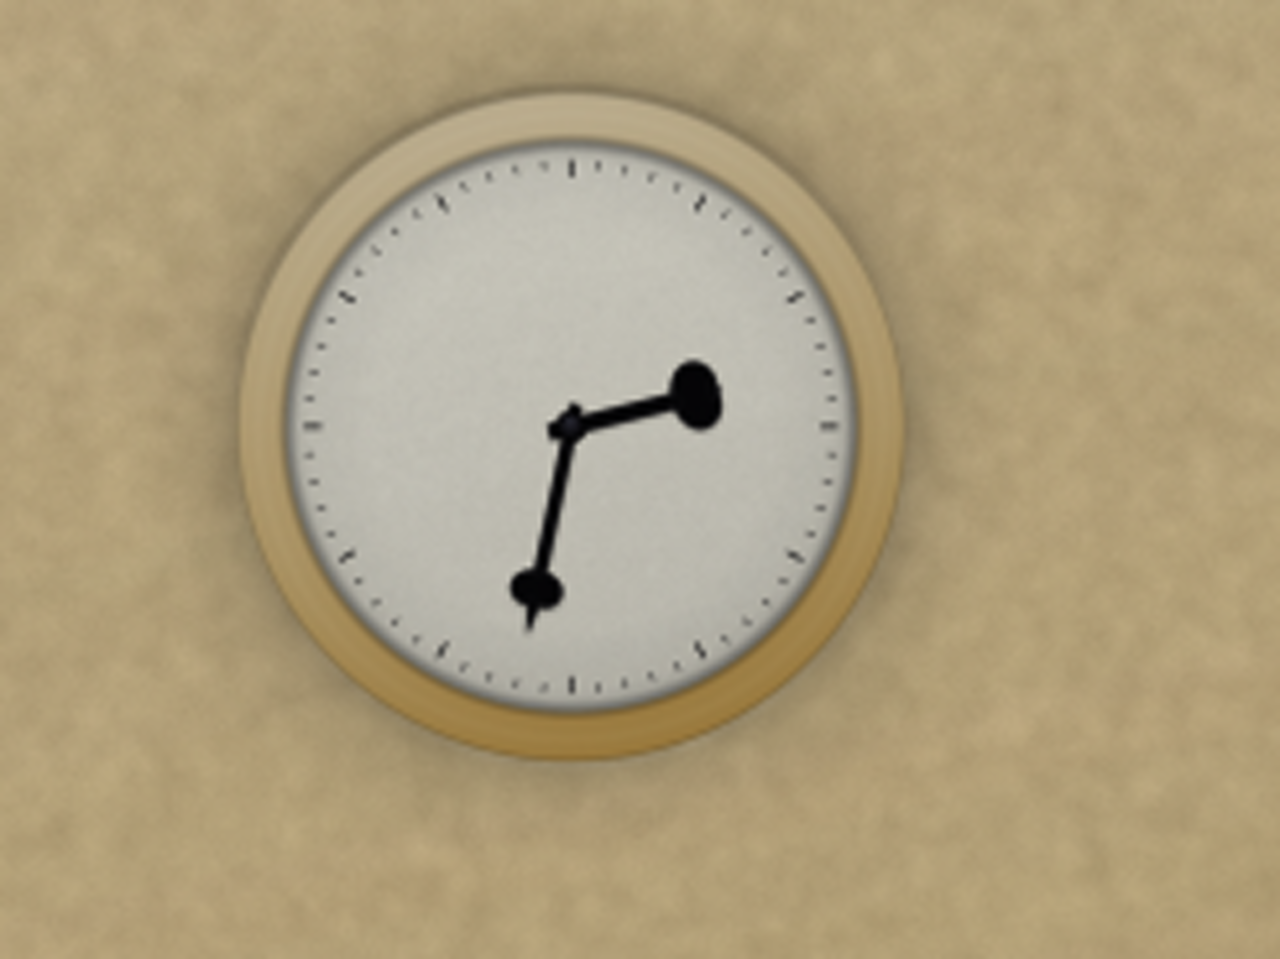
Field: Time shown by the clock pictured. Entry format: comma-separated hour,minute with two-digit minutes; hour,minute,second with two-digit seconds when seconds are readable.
2,32
